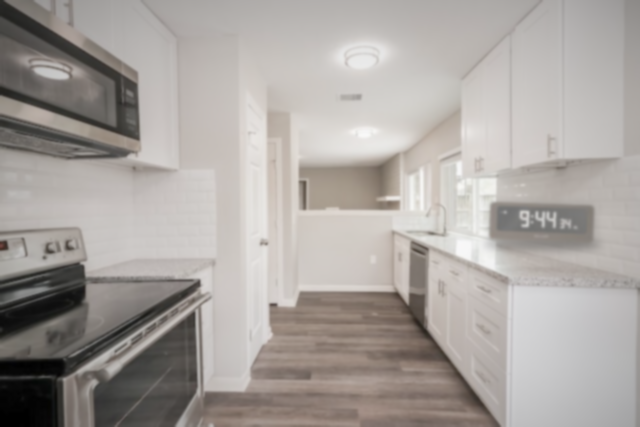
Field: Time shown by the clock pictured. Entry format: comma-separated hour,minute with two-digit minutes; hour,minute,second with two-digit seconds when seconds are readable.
9,44
